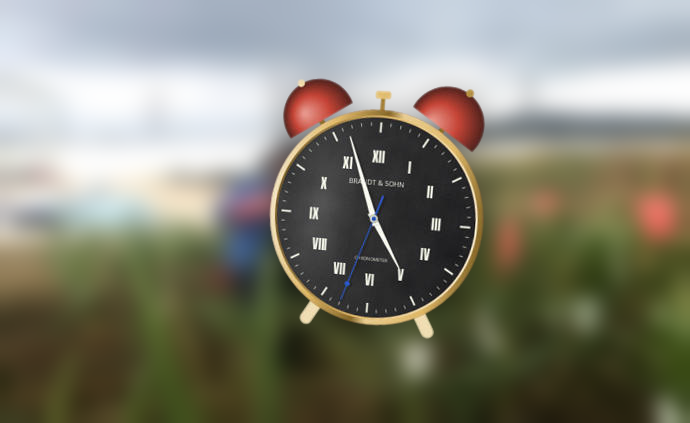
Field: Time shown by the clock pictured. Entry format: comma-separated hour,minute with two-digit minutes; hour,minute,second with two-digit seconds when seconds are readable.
4,56,33
